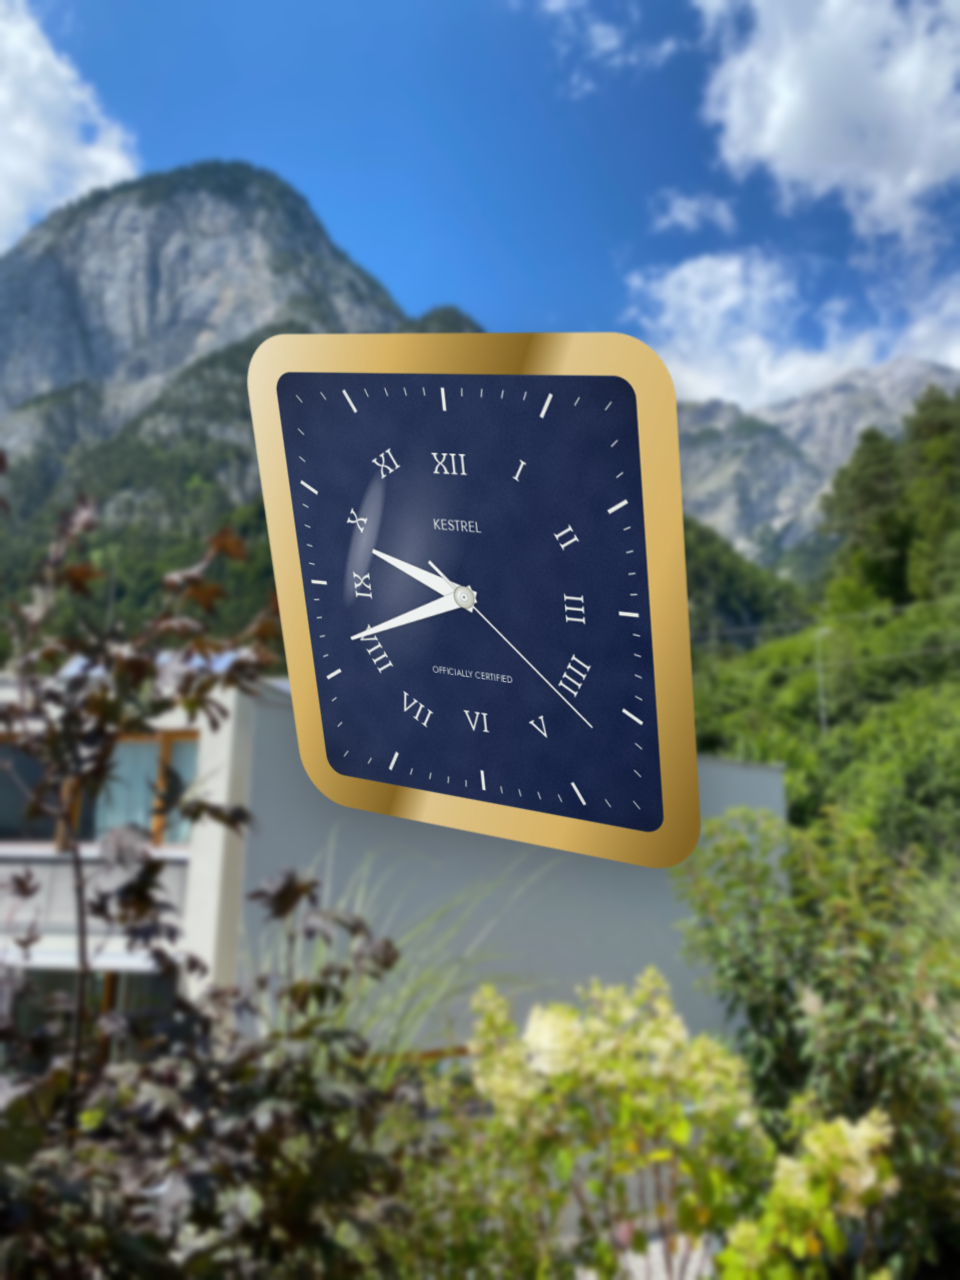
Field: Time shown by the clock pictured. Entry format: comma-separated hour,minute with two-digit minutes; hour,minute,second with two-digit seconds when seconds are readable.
9,41,22
